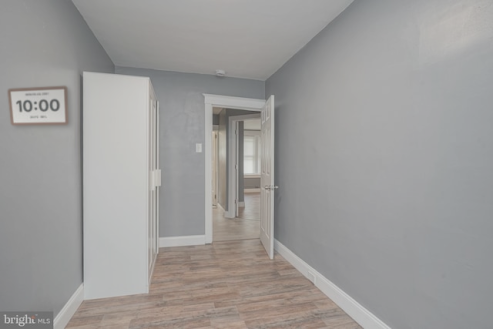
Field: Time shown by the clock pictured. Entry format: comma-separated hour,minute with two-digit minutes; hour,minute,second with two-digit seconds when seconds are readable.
10,00
